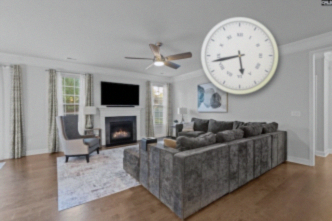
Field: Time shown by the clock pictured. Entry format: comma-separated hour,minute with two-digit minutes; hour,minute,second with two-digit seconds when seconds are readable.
5,43
